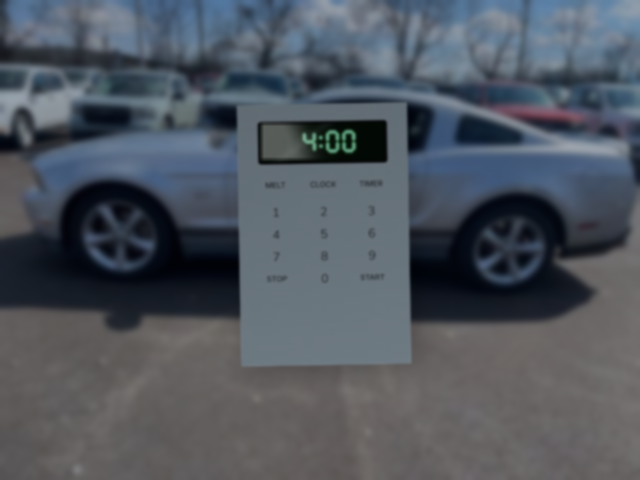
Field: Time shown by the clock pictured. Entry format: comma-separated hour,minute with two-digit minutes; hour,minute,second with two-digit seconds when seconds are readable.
4,00
